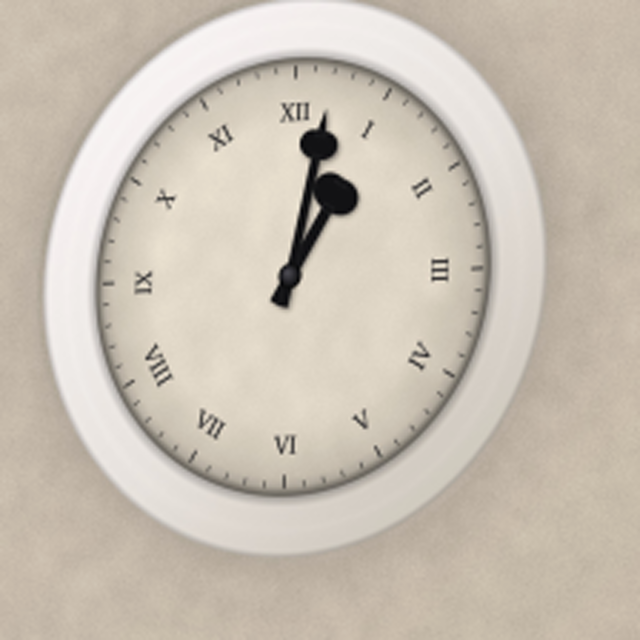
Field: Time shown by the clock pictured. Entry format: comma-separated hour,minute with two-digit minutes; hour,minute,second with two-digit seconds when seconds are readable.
1,02
